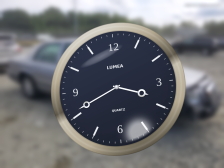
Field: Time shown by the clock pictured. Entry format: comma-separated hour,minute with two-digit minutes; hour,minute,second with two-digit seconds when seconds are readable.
3,41
